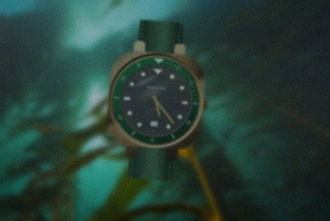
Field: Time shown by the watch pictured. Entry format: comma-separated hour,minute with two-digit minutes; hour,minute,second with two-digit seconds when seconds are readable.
5,23
